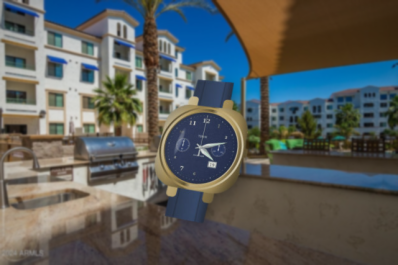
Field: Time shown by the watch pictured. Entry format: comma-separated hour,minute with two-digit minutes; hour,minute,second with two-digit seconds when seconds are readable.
4,12
